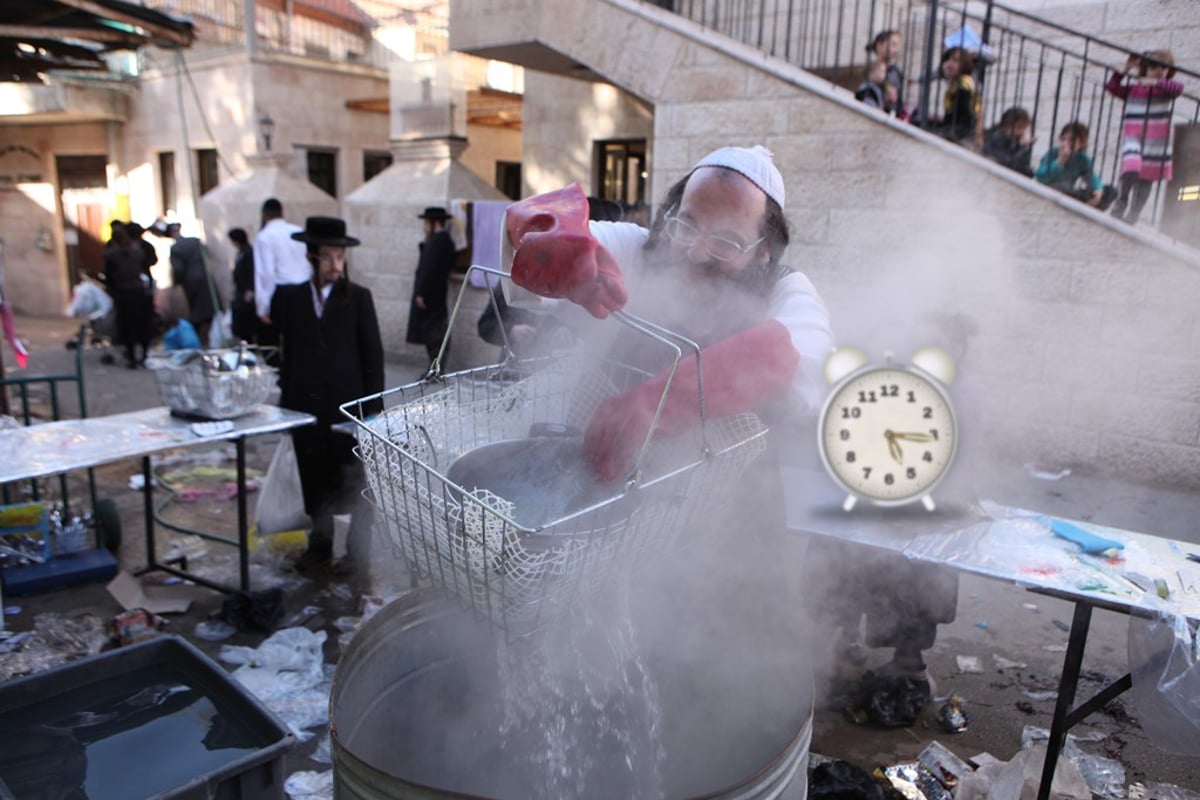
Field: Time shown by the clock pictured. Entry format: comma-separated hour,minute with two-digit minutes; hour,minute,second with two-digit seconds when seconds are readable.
5,16
